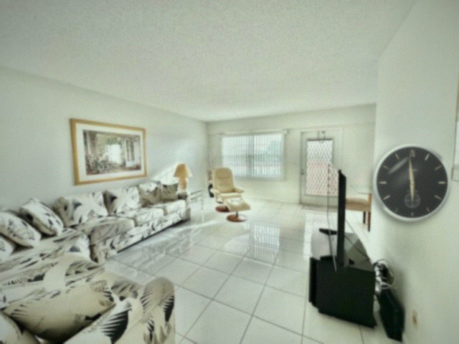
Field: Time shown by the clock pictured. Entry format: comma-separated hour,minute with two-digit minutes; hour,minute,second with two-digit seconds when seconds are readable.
5,59
